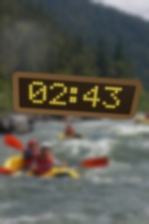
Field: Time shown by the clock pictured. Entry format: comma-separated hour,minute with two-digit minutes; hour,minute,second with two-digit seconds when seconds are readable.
2,43
